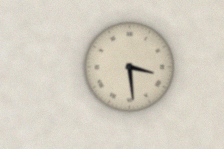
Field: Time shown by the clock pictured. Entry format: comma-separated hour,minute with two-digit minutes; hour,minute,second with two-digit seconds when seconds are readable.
3,29
